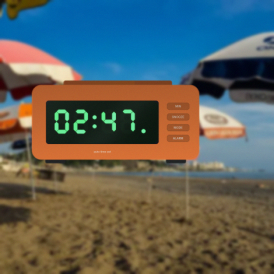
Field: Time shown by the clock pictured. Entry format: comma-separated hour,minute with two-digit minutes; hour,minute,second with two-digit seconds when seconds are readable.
2,47
